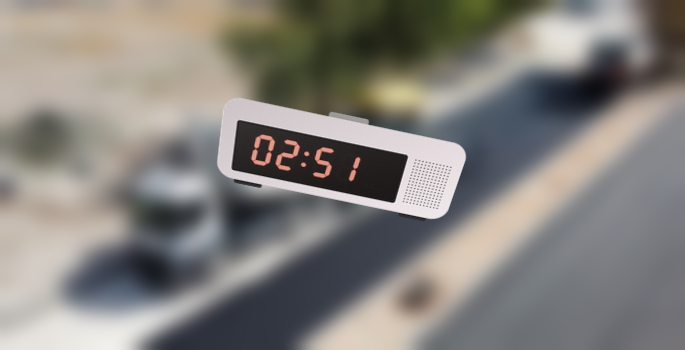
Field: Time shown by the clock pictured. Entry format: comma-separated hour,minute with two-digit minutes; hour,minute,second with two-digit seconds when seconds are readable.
2,51
